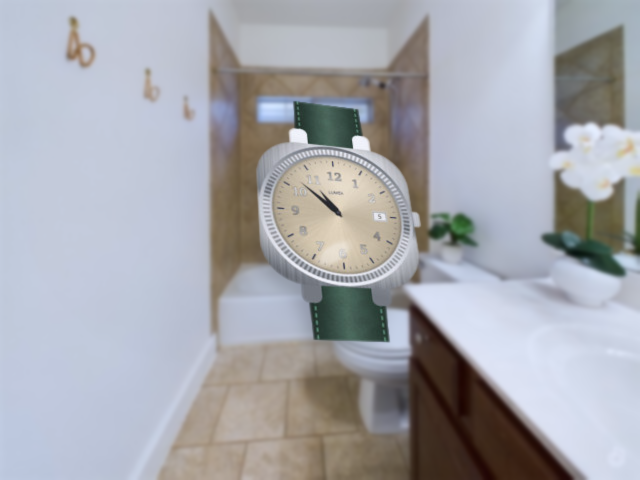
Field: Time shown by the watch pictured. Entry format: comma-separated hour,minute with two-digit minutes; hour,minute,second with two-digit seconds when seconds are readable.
10,52
